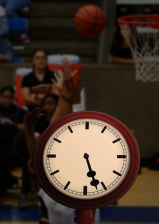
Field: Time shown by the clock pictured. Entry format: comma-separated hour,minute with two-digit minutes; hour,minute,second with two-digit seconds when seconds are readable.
5,27
